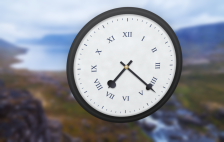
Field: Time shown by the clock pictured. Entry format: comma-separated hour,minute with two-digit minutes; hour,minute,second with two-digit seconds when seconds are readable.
7,22
